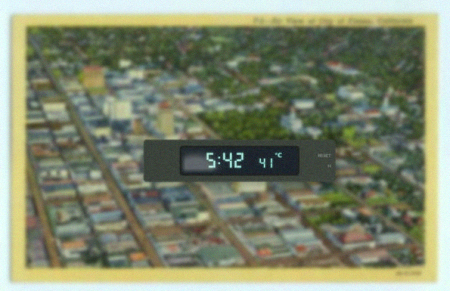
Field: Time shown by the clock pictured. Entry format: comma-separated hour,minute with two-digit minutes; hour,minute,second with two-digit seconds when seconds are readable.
5,42
